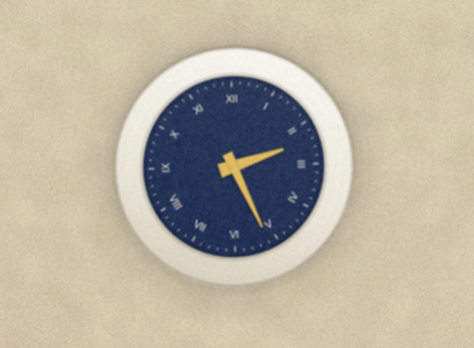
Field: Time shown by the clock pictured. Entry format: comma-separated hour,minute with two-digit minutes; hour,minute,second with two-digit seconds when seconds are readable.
2,26
